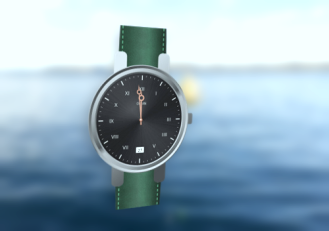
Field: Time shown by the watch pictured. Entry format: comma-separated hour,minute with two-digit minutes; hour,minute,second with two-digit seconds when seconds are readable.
11,59
